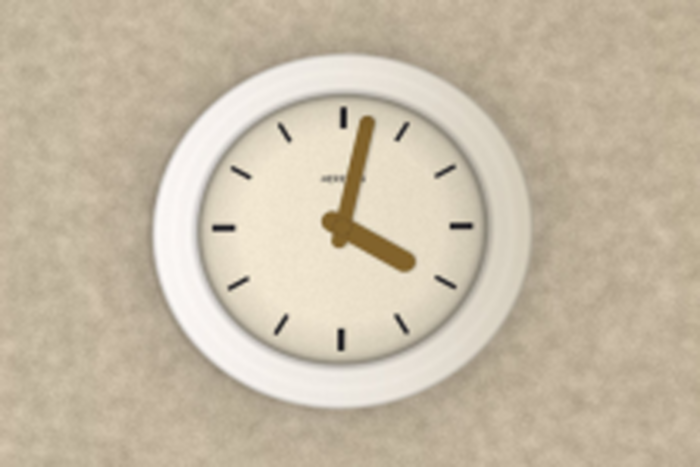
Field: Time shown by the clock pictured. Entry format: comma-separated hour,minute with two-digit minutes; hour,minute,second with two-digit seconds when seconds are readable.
4,02
